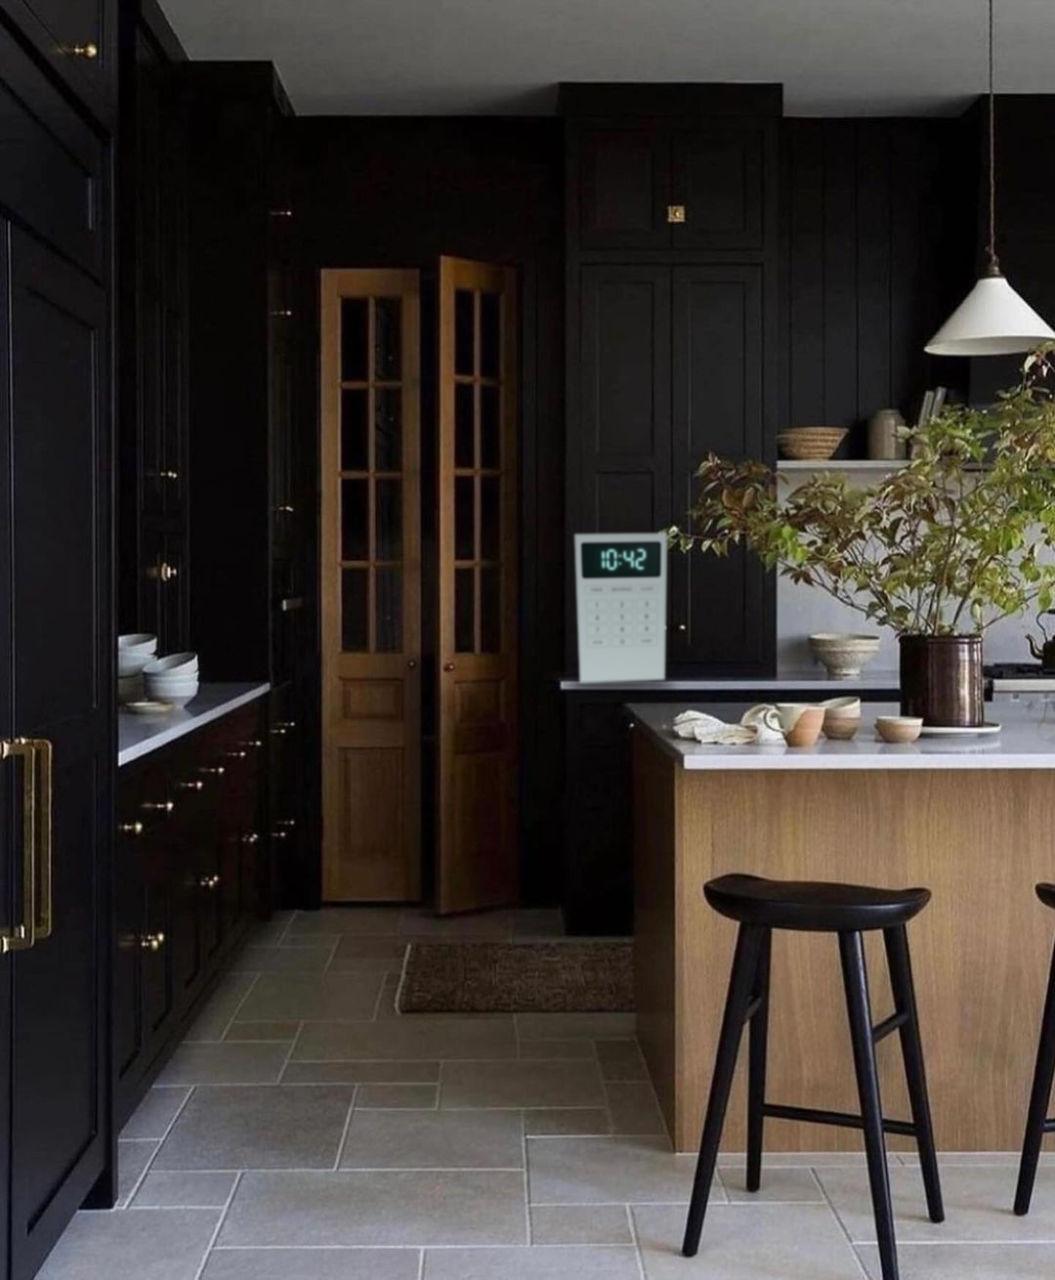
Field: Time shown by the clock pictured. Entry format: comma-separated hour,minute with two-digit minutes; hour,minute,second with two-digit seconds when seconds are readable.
10,42
